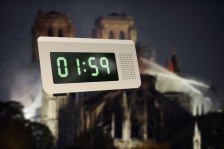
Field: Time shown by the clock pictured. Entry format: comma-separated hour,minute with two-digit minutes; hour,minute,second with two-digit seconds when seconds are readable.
1,59
